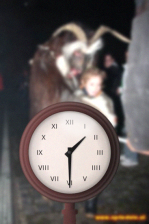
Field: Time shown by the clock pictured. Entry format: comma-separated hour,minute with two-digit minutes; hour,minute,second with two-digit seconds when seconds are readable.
1,30
